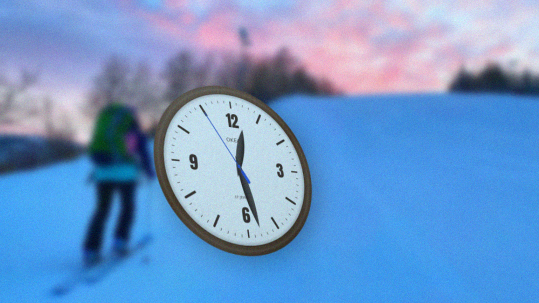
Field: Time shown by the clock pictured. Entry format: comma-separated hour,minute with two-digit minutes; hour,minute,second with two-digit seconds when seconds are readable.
12,27,55
